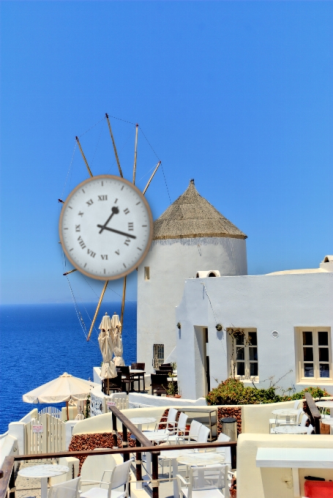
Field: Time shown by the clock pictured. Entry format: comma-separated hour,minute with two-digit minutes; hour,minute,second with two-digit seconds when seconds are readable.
1,18
